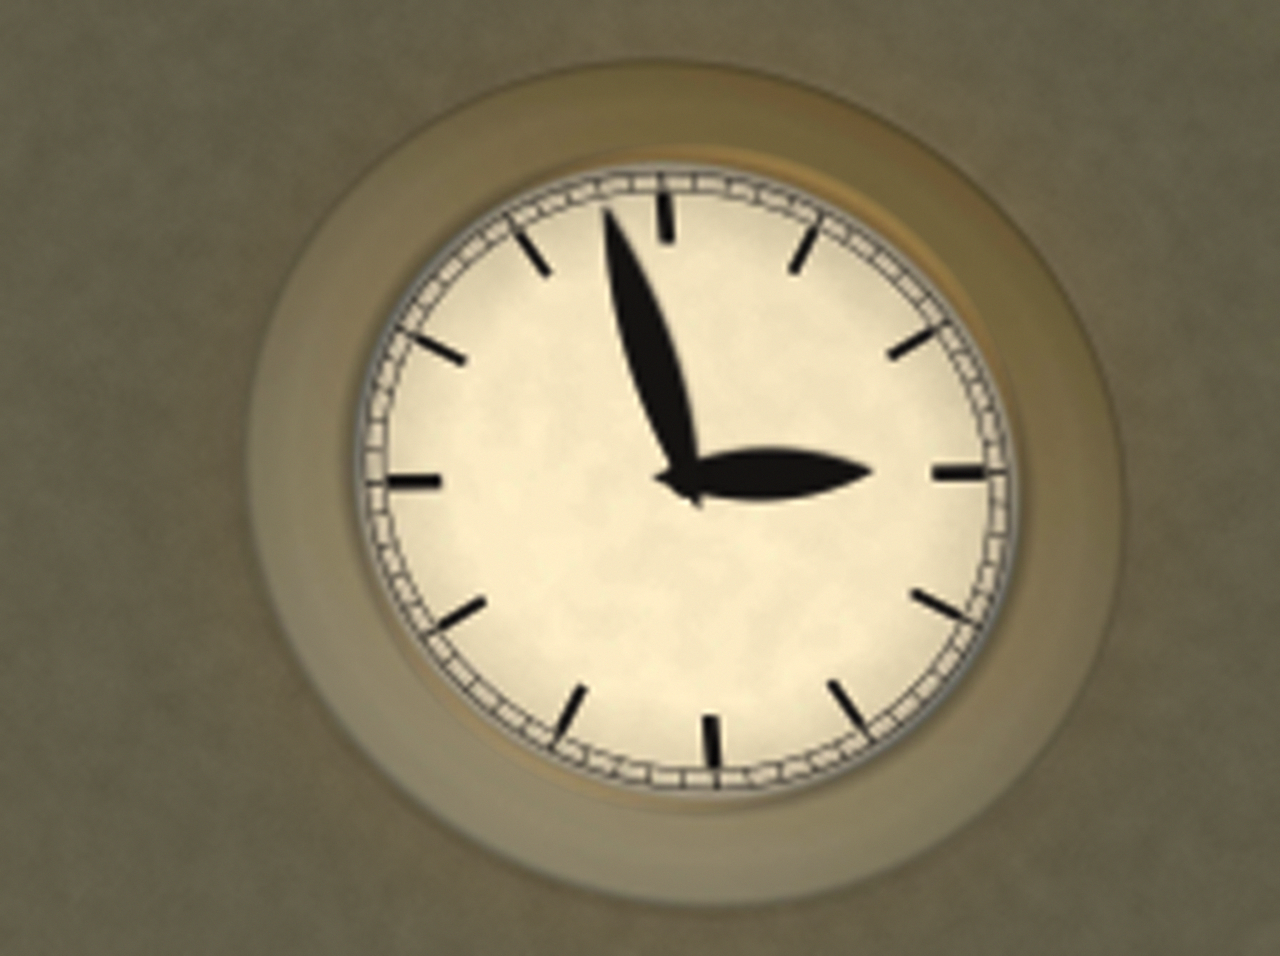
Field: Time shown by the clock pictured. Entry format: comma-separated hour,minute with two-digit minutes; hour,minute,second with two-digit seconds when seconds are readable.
2,58
